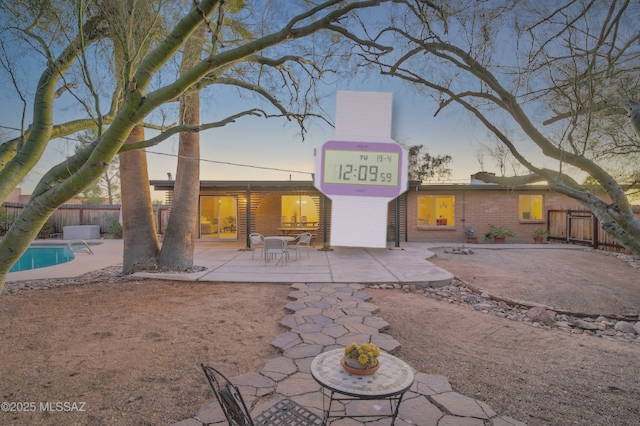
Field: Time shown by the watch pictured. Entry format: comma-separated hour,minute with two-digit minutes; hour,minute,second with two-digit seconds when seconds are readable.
12,09
